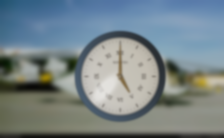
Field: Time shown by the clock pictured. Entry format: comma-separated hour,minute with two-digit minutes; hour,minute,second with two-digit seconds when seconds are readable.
5,00
